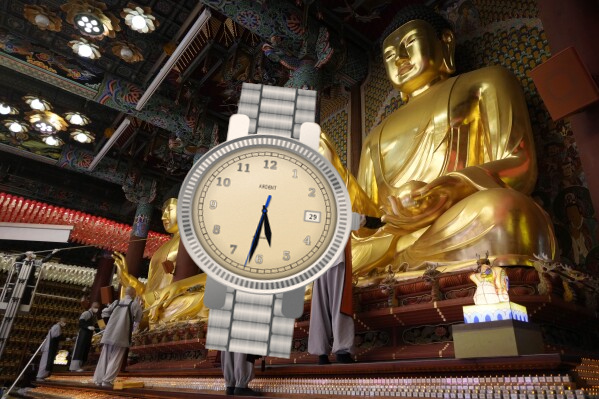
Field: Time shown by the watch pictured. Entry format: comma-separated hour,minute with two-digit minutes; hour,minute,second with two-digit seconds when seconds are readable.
5,31,32
